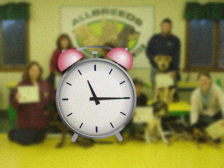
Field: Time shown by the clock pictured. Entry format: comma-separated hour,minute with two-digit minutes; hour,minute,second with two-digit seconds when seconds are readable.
11,15
